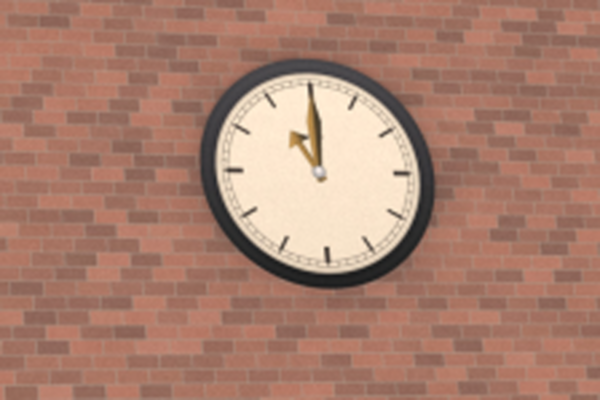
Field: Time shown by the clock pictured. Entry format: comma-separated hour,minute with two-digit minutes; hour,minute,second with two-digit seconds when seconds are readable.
11,00
